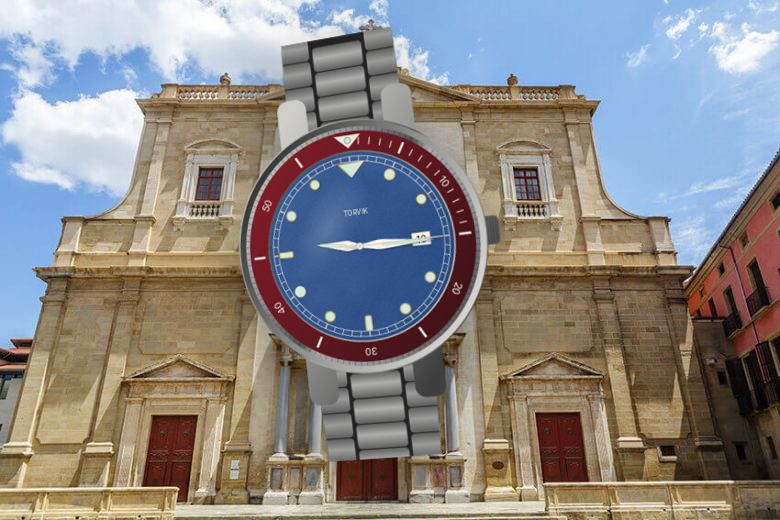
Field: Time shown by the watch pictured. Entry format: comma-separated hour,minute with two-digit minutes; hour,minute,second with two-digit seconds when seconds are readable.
9,15,15
